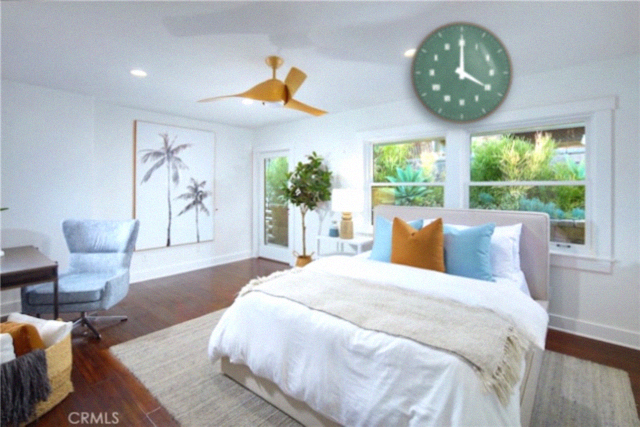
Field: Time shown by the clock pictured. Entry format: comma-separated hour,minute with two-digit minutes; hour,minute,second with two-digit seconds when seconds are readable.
4,00
